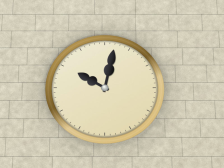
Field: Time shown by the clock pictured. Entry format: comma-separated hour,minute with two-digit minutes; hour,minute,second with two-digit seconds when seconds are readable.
10,02
